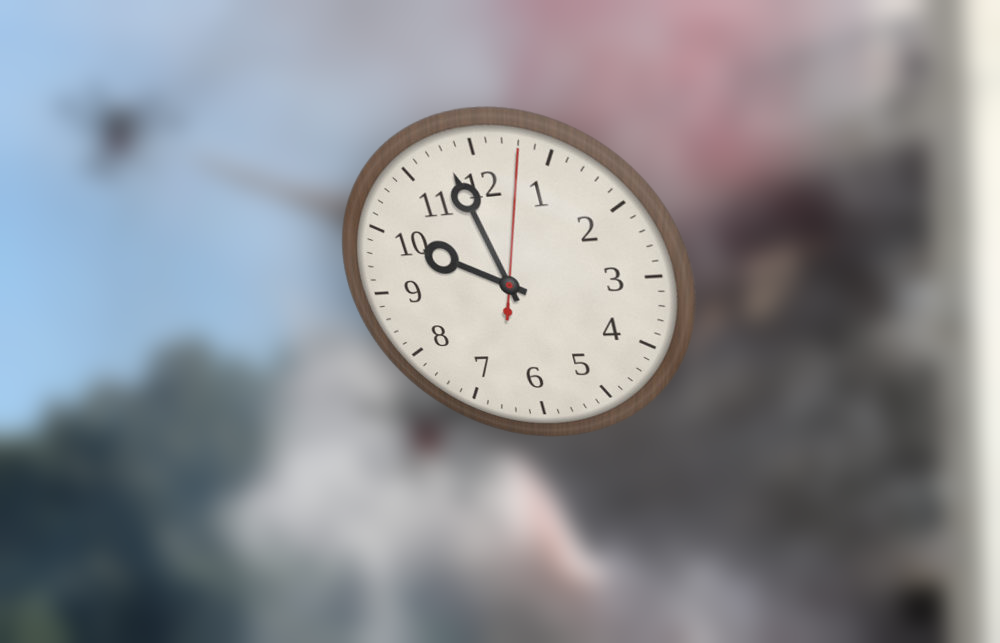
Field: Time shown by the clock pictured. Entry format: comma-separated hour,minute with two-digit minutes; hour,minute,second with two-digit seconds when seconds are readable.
9,58,03
